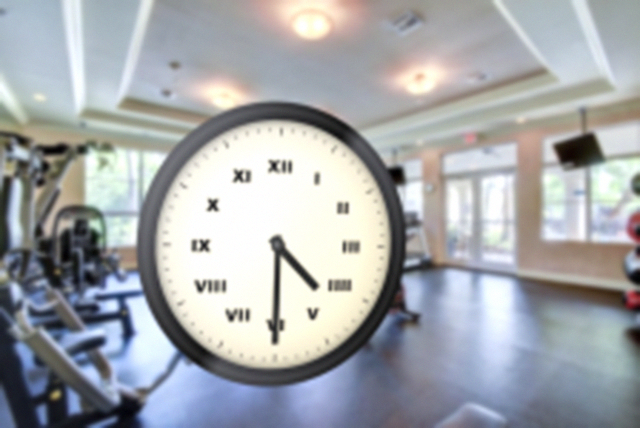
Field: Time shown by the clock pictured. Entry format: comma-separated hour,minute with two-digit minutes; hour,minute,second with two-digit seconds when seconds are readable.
4,30
